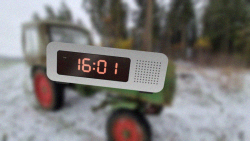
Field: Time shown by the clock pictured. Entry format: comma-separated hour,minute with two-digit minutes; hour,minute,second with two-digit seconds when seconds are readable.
16,01
